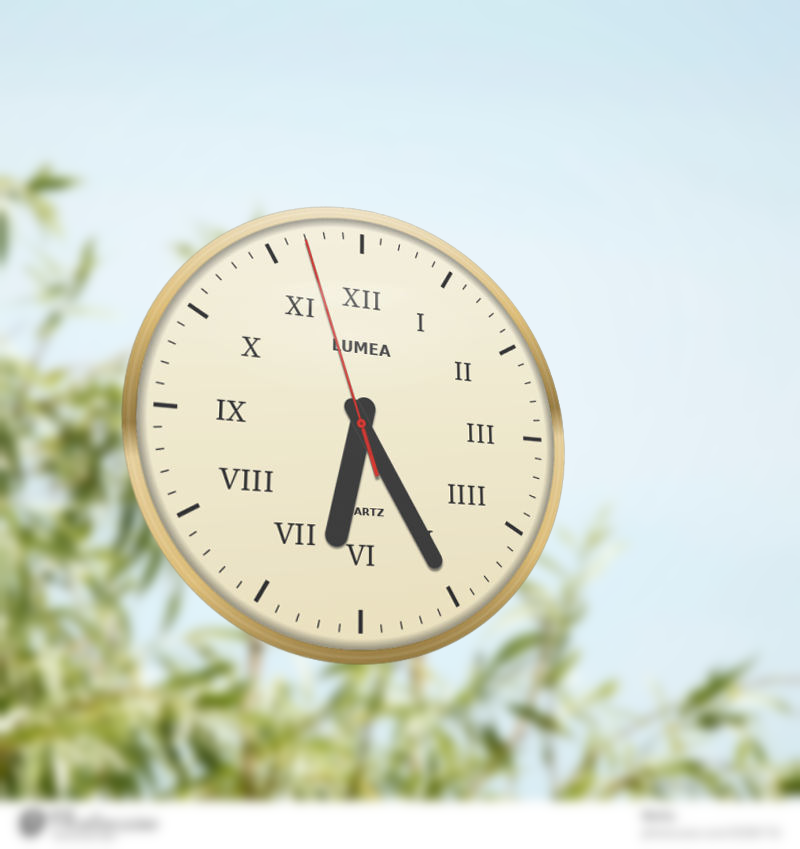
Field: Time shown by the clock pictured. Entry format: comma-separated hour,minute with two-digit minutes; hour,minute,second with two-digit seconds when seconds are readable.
6,24,57
